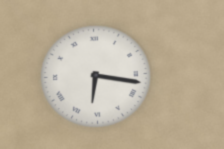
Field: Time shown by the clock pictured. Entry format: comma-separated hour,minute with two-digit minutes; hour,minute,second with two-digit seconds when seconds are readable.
6,17
